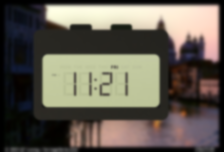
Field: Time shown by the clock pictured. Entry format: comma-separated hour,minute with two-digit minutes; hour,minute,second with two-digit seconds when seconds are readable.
11,21
